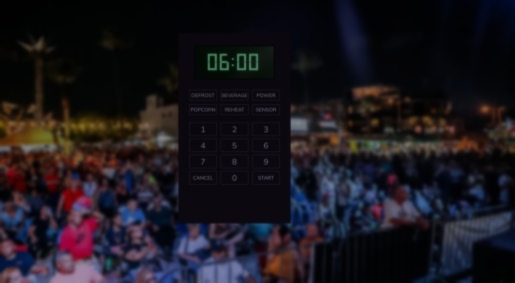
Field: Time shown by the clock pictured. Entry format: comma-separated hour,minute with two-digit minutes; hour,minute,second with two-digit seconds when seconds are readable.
6,00
